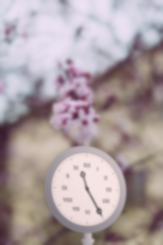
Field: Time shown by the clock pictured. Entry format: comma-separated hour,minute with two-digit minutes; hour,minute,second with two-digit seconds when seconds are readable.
11,25
